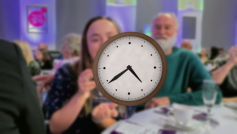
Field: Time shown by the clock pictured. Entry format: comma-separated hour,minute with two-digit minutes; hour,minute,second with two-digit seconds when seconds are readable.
4,39
